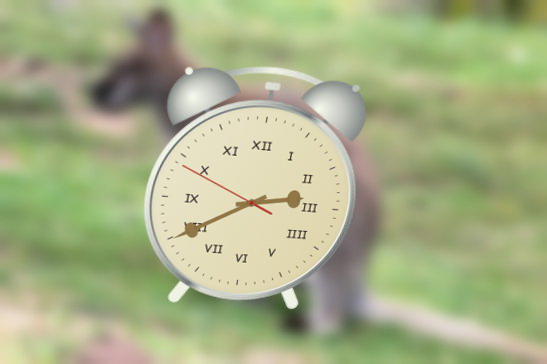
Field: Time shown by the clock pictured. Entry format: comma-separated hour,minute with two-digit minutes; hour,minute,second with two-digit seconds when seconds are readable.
2,39,49
